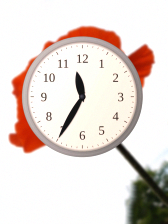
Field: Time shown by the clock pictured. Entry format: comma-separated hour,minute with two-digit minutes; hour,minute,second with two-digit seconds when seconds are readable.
11,35
